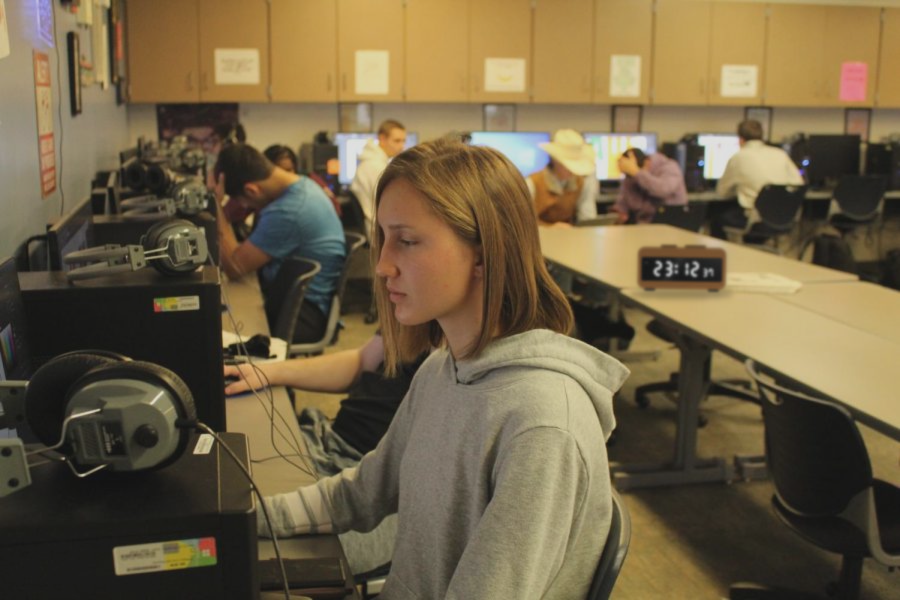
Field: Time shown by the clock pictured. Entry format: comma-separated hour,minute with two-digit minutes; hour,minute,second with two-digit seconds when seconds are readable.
23,12
